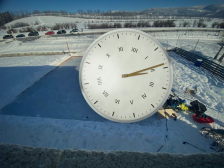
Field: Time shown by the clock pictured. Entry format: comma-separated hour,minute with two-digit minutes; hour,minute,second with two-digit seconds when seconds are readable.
2,09
